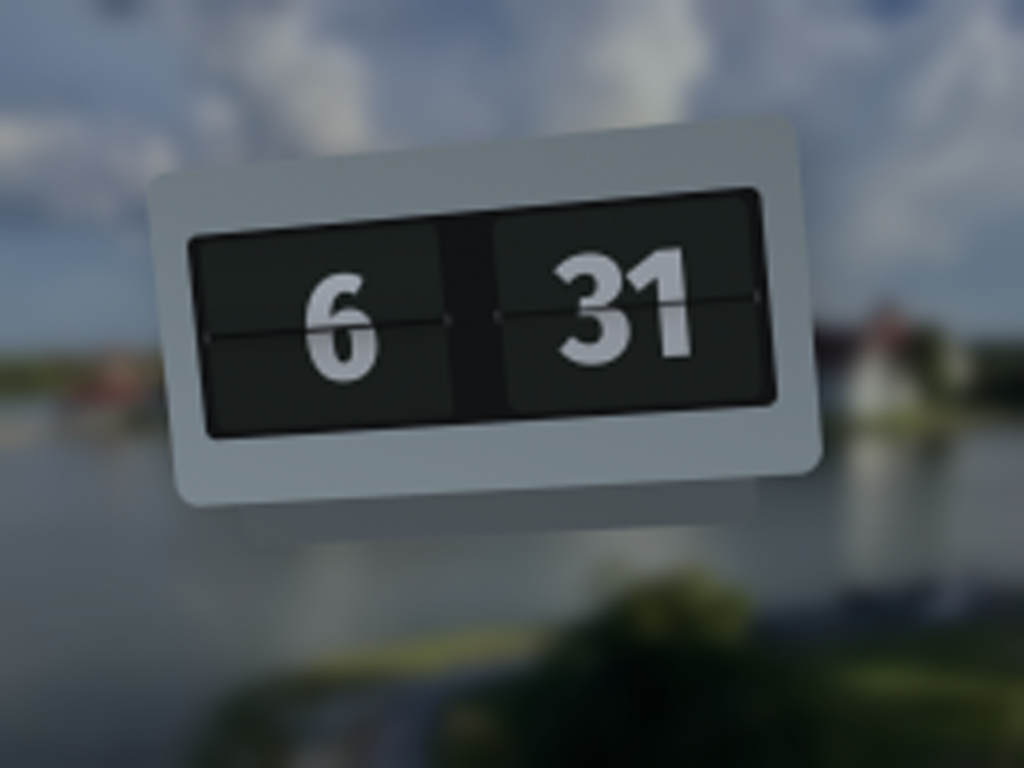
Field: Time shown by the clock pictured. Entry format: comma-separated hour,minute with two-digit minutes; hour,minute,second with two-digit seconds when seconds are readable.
6,31
